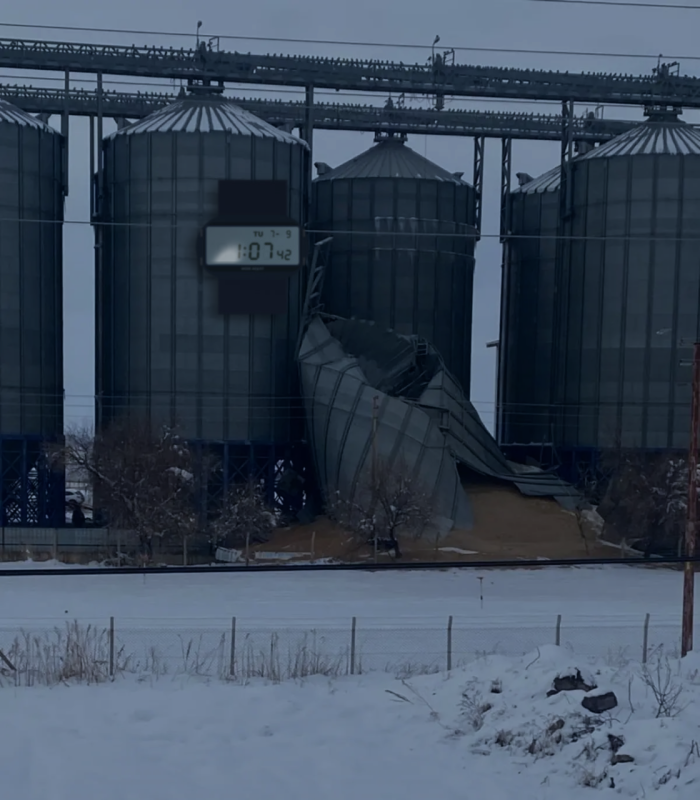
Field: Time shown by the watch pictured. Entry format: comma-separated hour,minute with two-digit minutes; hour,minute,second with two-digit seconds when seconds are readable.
1,07,42
